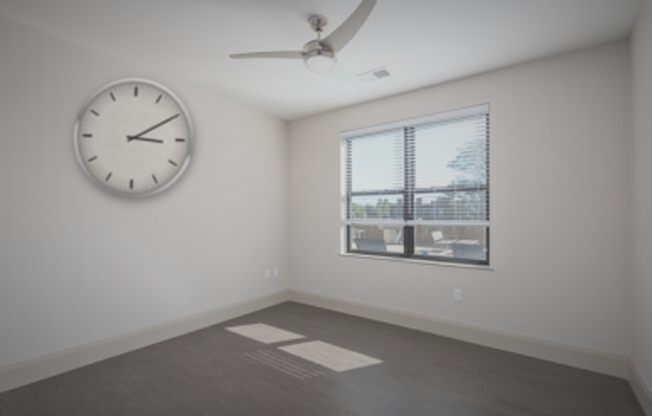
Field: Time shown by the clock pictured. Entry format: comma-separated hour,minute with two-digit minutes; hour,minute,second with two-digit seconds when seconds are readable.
3,10
